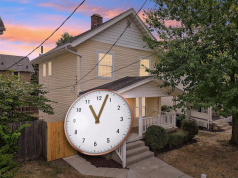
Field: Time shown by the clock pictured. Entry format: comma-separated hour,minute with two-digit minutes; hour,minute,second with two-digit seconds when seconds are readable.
11,03
